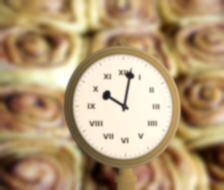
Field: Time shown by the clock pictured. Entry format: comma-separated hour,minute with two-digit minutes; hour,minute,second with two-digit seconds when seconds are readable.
10,02
